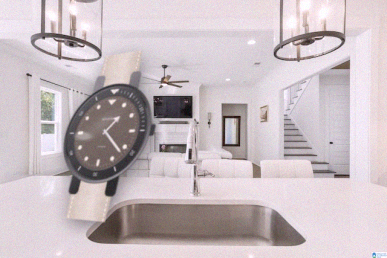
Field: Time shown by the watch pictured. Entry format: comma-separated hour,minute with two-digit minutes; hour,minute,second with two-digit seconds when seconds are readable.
1,22
